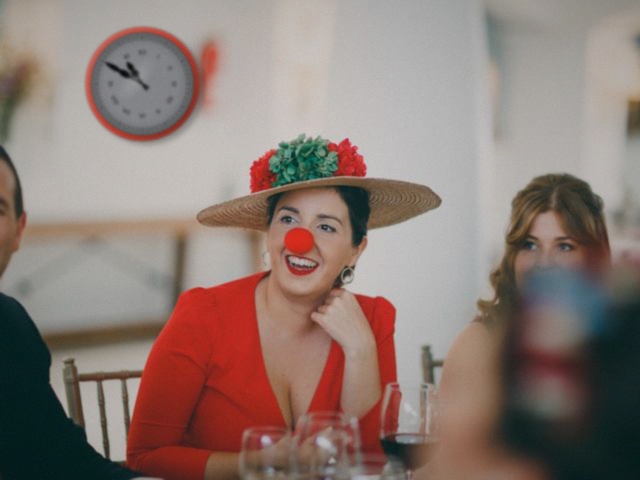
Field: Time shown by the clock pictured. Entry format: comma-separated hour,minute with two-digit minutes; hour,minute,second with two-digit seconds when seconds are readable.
10,50
